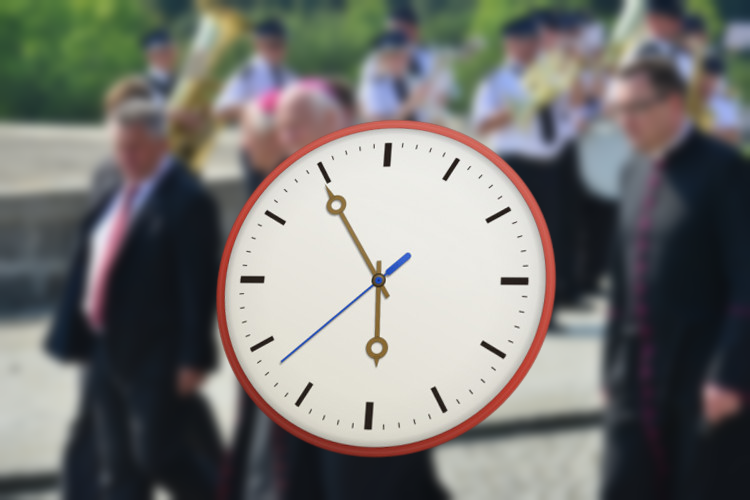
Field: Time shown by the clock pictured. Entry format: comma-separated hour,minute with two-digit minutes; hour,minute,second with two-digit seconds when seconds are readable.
5,54,38
